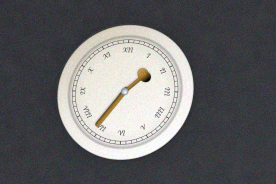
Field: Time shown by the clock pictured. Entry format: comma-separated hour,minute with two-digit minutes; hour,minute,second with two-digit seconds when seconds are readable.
1,36
